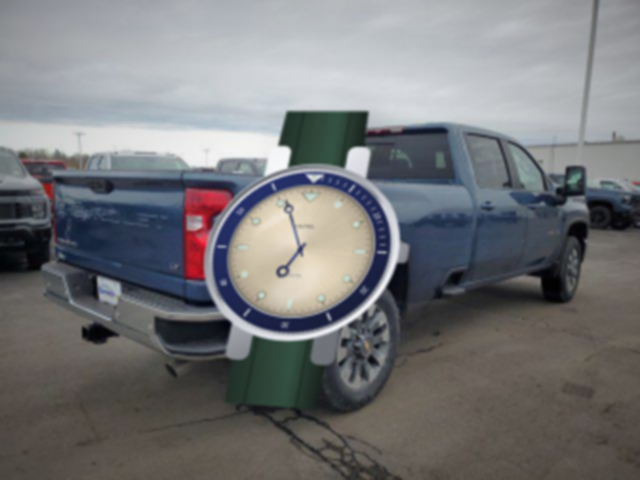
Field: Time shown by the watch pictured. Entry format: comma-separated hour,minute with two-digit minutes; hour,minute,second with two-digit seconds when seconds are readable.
6,56
